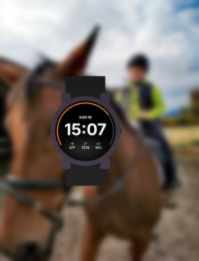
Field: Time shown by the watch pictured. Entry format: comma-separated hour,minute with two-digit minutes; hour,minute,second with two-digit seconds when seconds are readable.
15,07
